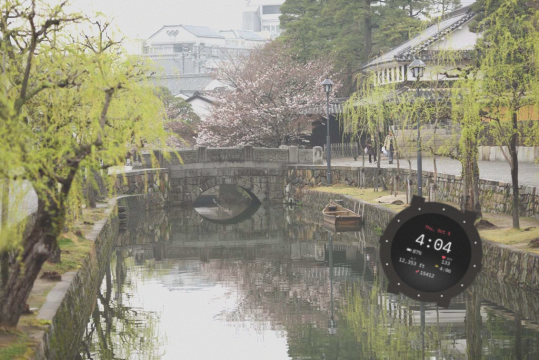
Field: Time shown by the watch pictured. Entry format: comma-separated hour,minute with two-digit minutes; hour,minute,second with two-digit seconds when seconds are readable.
4,04
